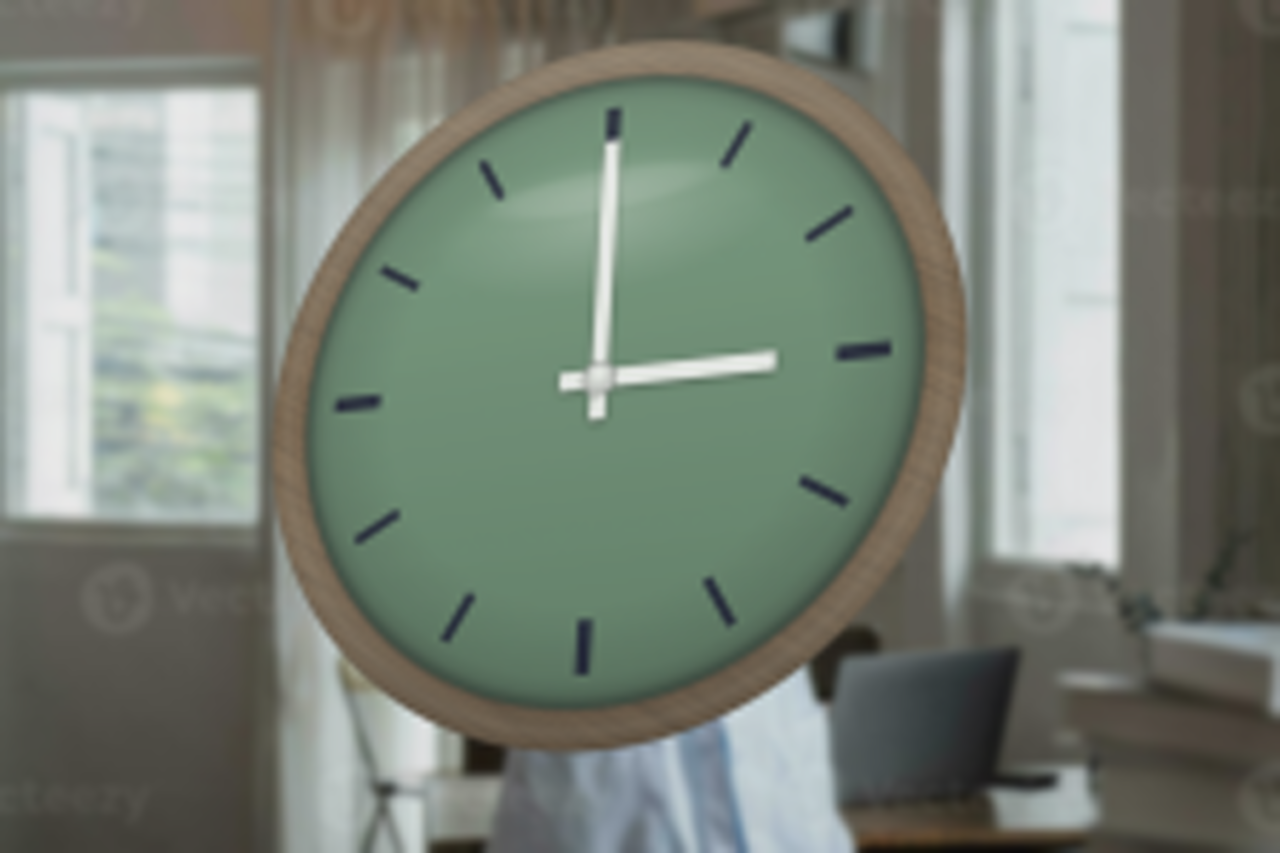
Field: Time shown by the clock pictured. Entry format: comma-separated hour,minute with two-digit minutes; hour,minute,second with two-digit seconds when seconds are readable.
3,00
